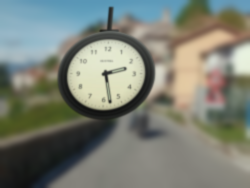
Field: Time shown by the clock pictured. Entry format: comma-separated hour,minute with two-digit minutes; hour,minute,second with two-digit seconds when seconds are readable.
2,28
